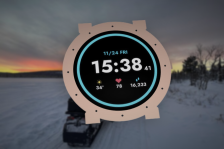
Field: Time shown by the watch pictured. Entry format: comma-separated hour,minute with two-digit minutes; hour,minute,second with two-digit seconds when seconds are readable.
15,38
